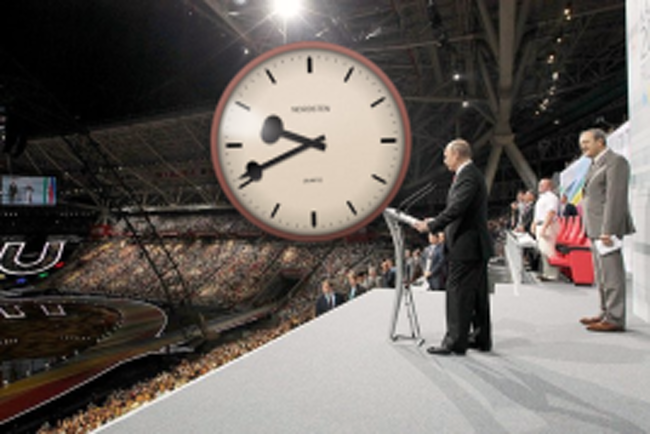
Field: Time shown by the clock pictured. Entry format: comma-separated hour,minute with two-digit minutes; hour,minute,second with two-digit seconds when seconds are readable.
9,41
